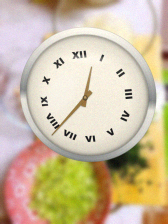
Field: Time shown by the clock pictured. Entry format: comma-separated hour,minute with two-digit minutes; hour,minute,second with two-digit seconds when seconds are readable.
12,38
